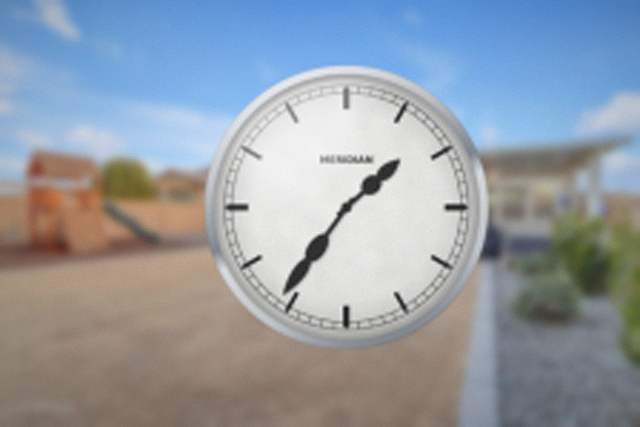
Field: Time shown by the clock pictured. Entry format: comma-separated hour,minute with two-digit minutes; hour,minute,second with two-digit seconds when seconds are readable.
1,36
